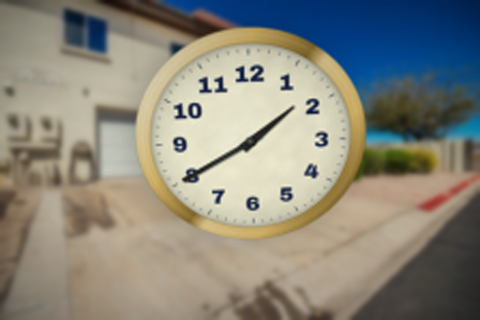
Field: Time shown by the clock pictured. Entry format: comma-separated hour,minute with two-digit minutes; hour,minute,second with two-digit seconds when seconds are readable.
1,40
